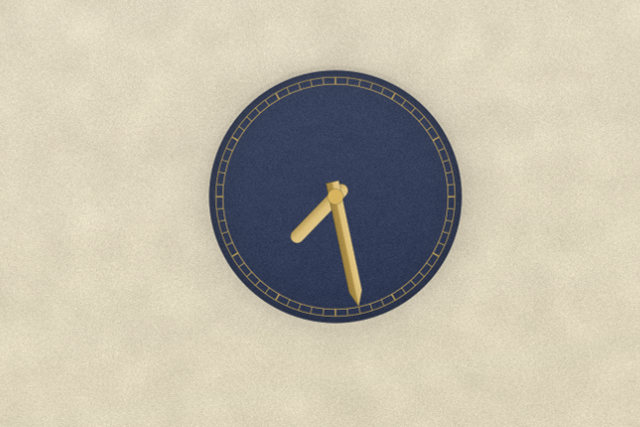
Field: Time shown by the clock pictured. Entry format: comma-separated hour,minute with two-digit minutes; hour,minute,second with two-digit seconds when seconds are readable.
7,28
